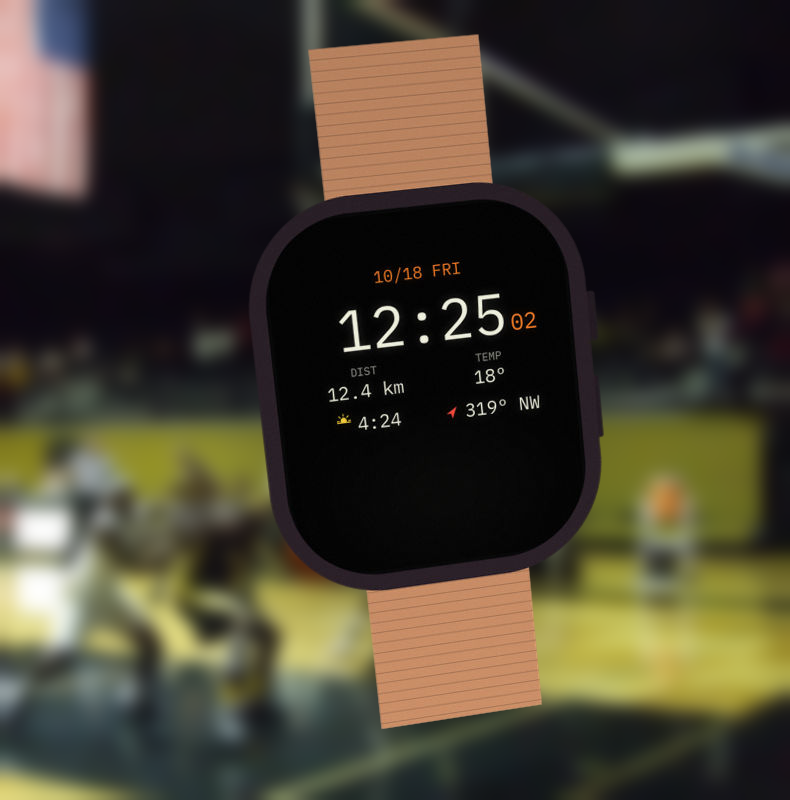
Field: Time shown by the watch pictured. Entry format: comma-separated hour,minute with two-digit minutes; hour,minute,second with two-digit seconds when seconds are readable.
12,25,02
